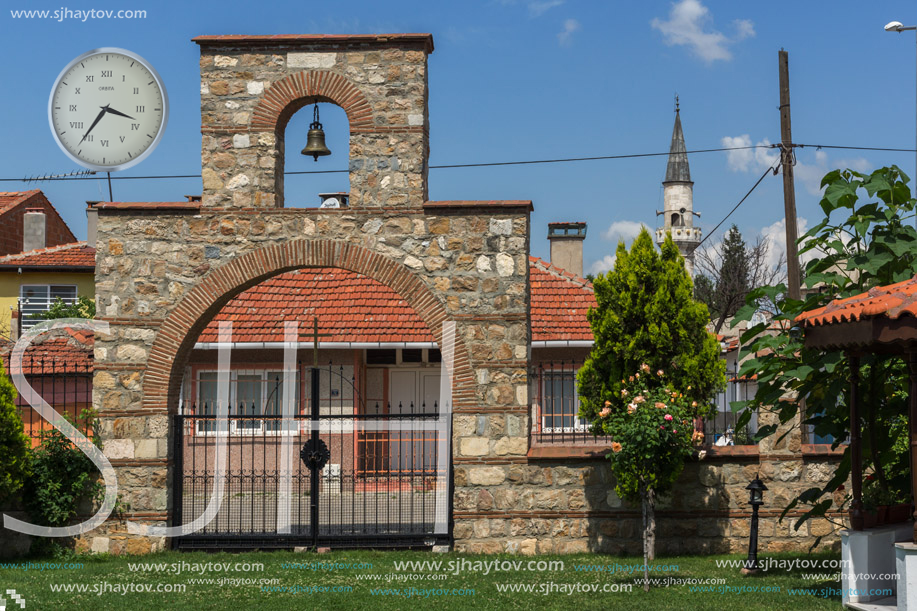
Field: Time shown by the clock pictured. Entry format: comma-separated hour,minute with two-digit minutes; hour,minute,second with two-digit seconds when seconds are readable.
3,36
